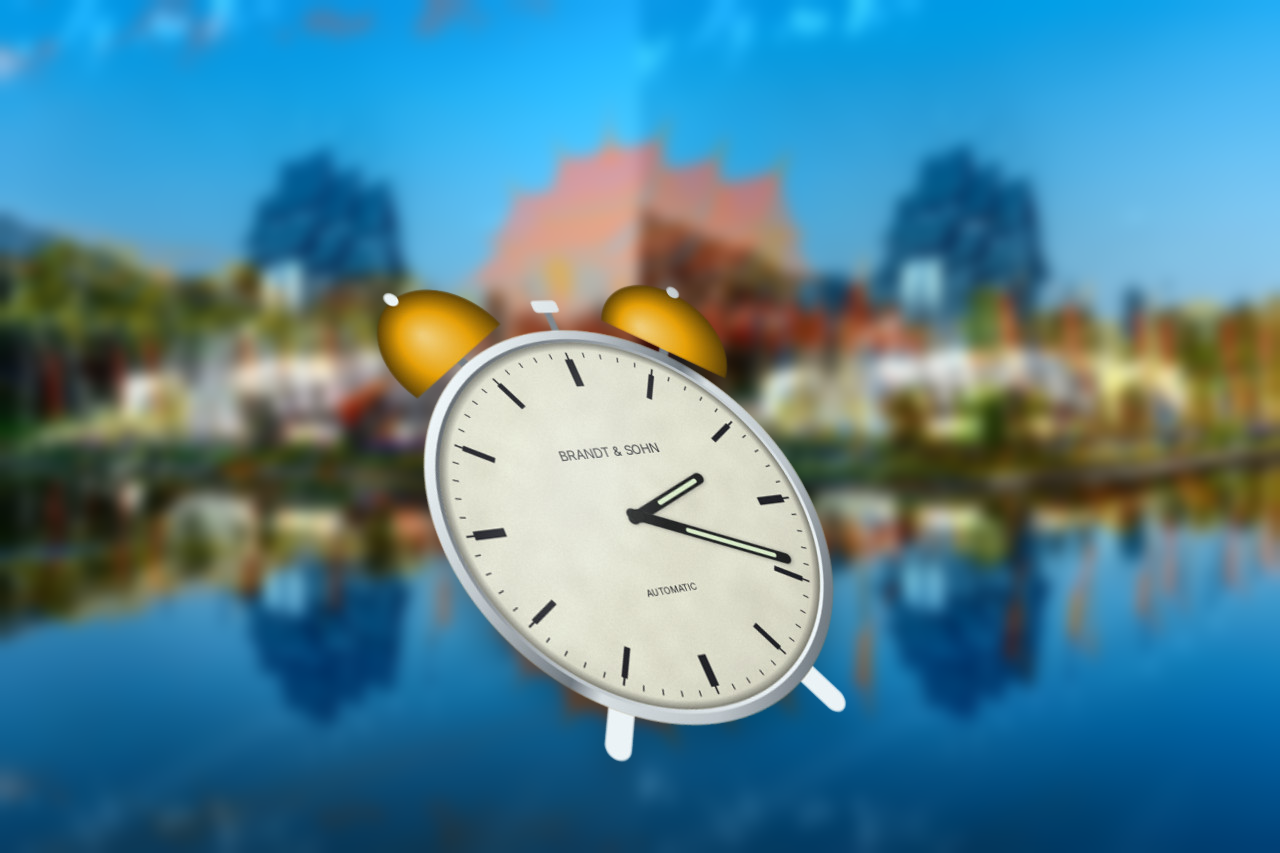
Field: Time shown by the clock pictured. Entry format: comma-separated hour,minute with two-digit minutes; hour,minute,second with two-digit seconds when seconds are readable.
2,19
